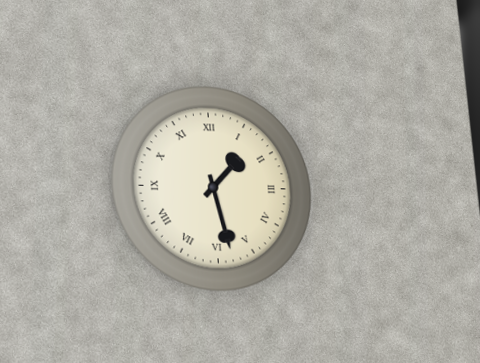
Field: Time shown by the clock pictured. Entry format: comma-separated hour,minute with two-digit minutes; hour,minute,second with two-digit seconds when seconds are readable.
1,28
